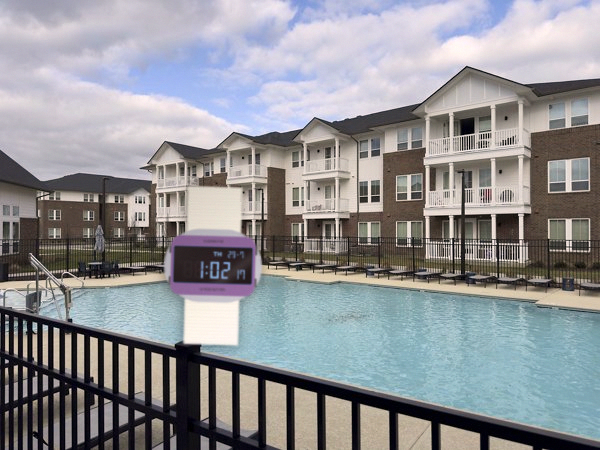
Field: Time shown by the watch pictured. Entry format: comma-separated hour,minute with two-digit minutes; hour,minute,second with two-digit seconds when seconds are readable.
1,02
